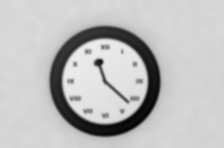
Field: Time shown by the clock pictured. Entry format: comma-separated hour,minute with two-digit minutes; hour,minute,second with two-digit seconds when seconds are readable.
11,22
